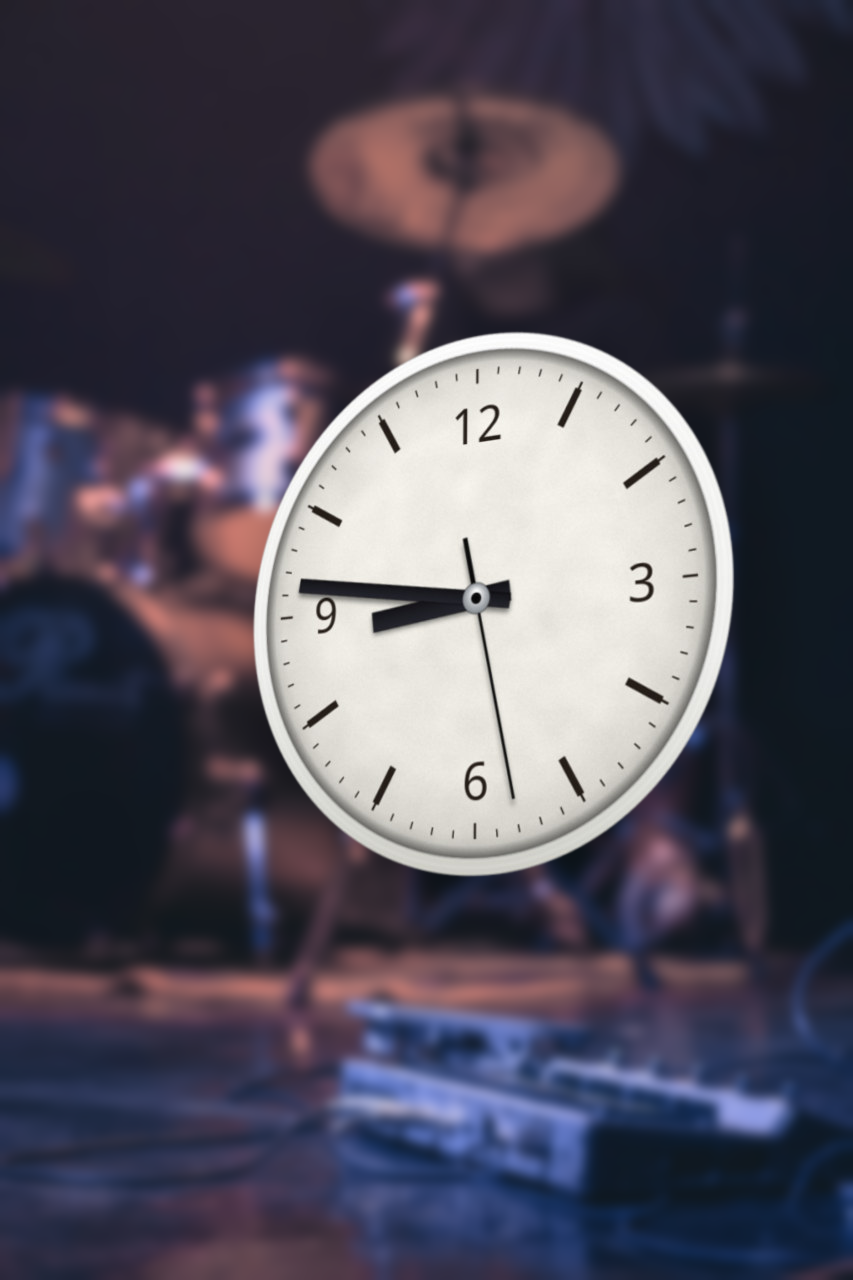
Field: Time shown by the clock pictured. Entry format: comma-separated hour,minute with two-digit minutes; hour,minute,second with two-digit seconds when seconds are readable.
8,46,28
